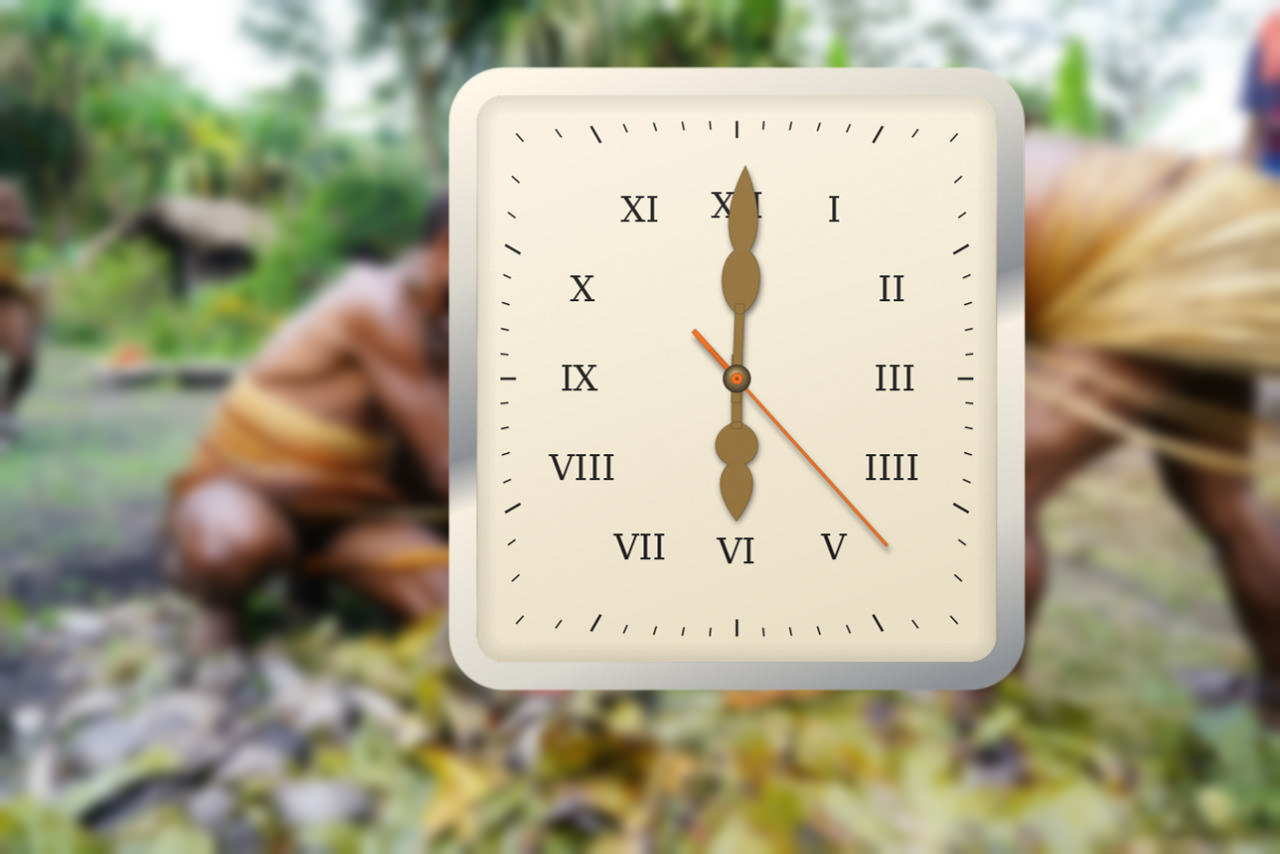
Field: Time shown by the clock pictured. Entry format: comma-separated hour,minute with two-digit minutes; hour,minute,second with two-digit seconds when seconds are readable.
6,00,23
